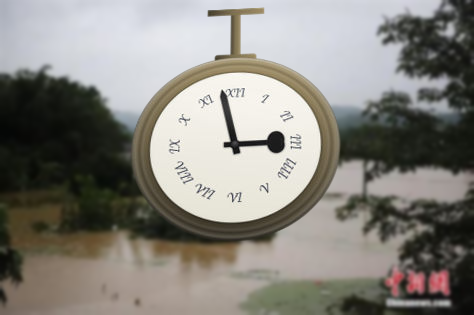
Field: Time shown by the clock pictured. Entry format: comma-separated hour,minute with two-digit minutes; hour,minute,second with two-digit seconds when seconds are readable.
2,58
